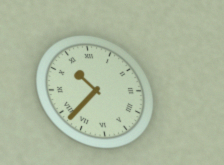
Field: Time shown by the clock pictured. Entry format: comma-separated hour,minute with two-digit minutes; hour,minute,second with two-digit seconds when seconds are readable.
10,38
